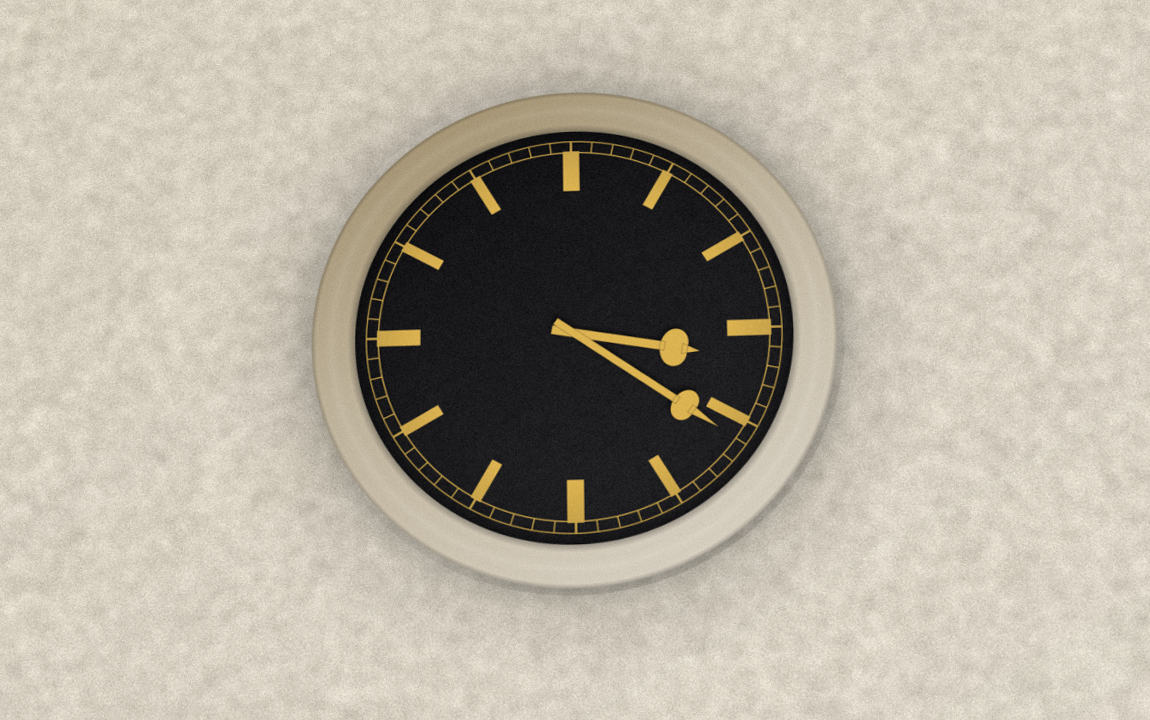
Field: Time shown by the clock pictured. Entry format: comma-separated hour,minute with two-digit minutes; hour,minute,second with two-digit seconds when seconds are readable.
3,21
